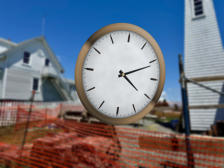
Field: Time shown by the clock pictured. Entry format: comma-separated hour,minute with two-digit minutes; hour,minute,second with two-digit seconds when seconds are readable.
4,11
